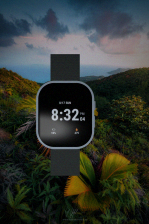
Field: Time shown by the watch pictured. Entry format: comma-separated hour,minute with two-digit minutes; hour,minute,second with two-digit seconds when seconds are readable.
8,32
